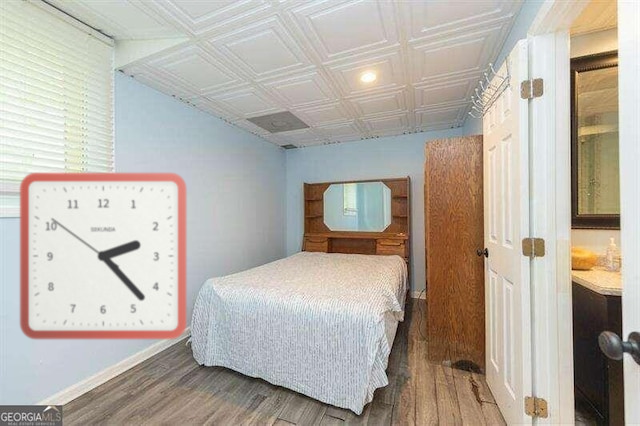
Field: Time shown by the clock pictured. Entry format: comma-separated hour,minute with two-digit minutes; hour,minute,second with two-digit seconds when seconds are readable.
2,22,51
